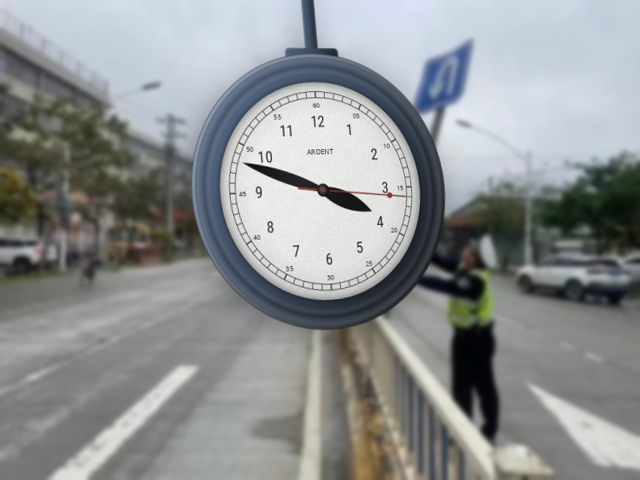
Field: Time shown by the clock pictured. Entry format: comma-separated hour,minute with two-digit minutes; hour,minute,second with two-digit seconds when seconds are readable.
3,48,16
